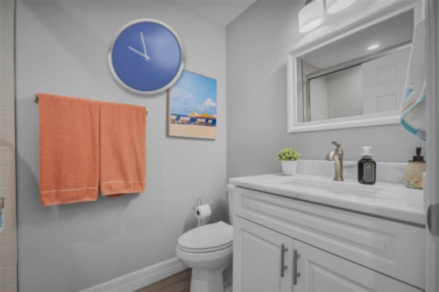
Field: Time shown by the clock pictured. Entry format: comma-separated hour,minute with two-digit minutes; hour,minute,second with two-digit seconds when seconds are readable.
9,58
